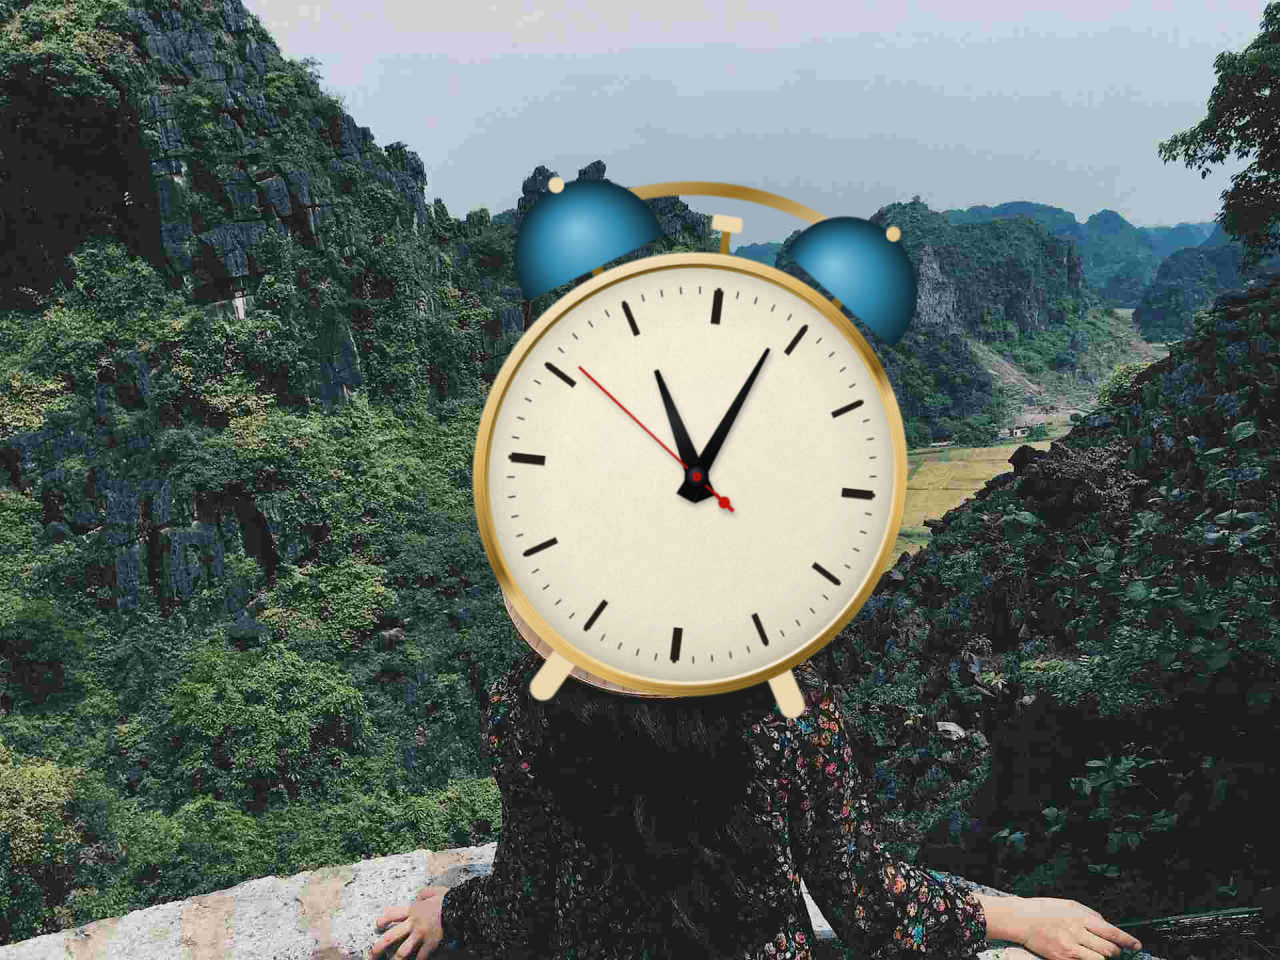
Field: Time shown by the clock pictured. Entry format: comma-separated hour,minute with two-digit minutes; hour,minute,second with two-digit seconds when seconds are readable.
11,03,51
